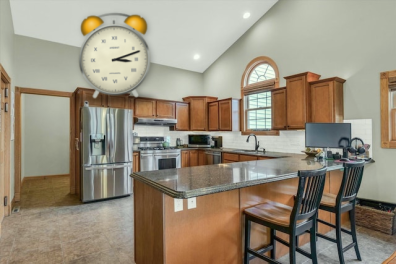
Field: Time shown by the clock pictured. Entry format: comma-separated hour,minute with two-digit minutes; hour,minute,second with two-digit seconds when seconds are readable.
3,12
